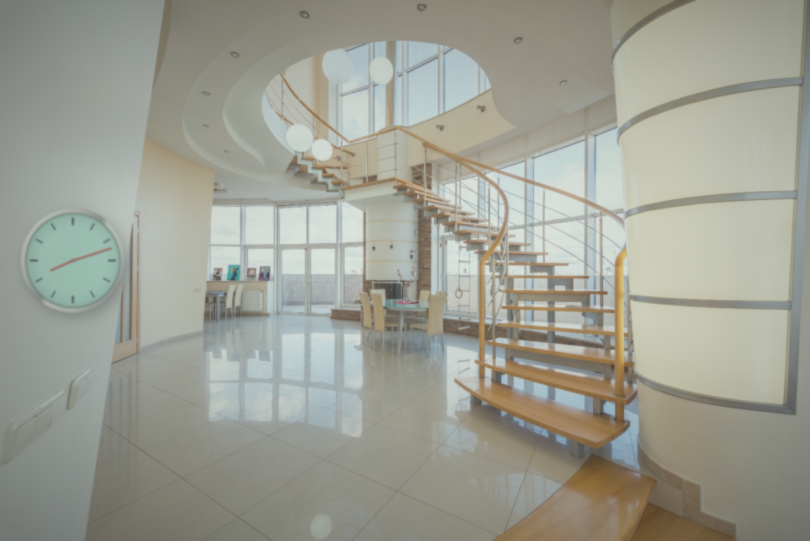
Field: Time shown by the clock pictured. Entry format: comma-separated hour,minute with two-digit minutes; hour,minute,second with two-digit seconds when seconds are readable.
8,12
